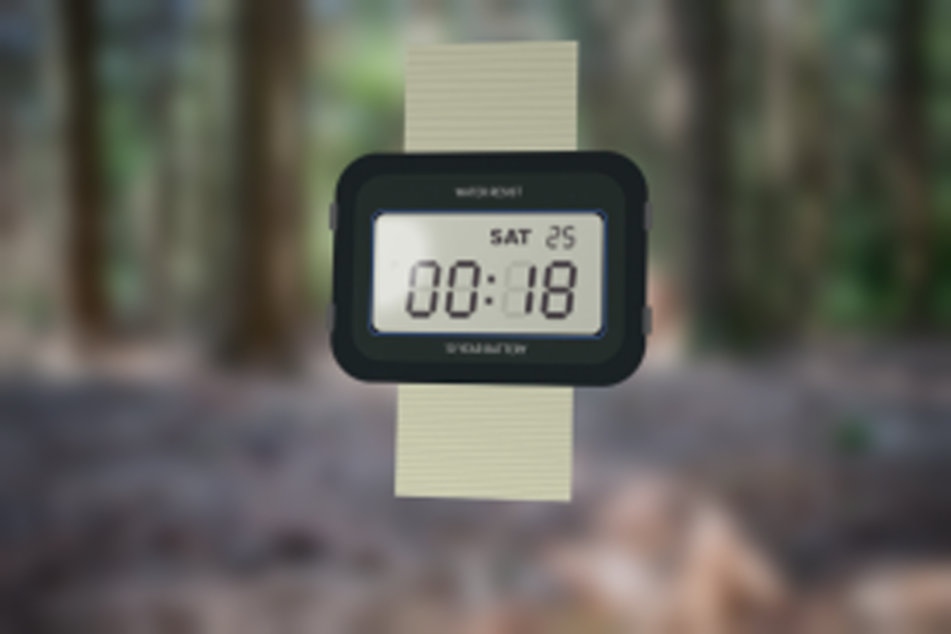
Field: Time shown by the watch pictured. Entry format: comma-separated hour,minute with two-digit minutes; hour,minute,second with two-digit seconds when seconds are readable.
0,18
